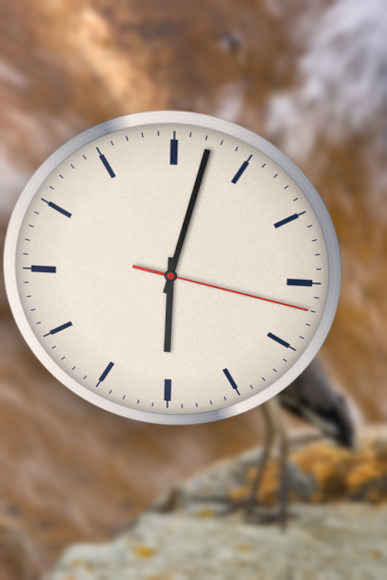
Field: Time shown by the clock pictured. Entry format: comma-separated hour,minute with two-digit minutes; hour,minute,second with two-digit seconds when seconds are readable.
6,02,17
